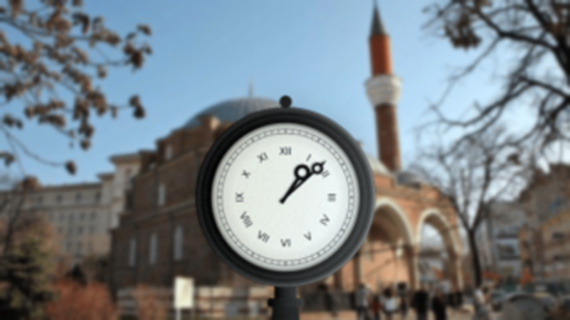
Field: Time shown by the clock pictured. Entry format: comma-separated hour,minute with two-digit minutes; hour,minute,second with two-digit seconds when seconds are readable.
1,08
